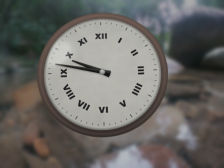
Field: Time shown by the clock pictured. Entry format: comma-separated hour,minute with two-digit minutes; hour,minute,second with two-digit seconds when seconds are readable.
9,47
